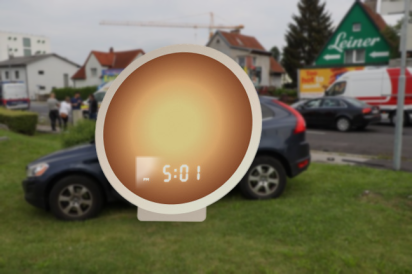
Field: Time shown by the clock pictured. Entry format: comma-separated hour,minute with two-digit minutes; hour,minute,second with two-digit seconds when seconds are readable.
5,01
